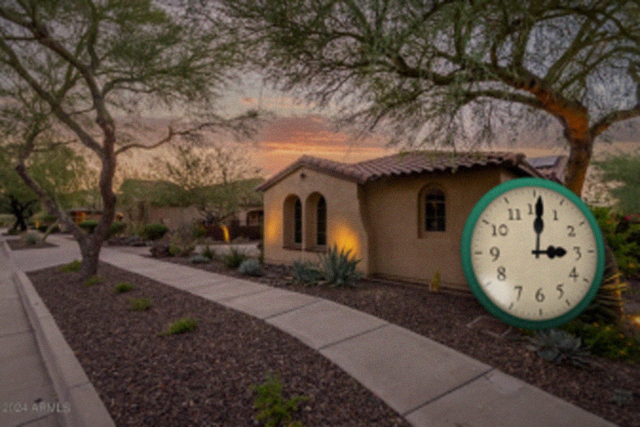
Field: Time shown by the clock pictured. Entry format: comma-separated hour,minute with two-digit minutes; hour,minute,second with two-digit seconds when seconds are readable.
3,01
